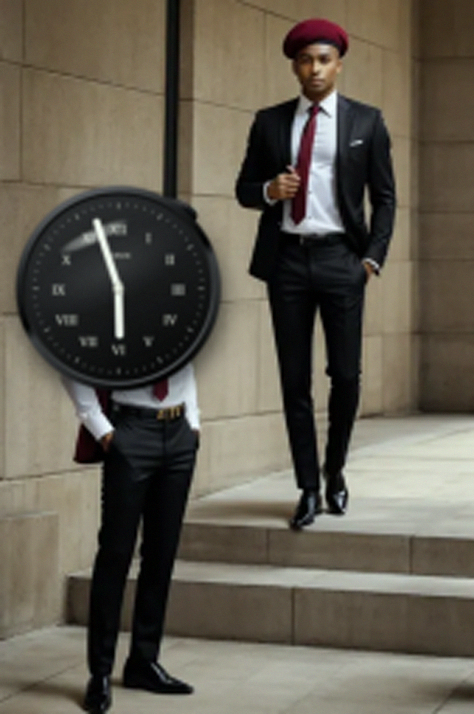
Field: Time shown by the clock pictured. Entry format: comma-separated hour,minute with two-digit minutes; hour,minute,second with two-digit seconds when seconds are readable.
5,57
